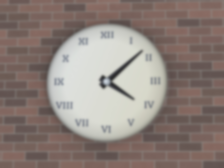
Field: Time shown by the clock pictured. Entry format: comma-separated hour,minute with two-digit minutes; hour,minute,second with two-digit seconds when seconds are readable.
4,08
